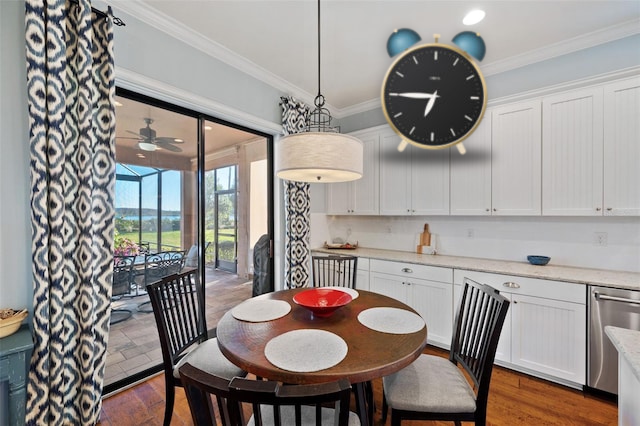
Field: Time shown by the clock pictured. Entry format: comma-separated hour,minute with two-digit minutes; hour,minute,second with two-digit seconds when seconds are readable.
6,45
